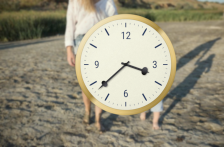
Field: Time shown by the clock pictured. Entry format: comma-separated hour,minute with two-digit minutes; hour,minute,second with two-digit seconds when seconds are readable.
3,38
